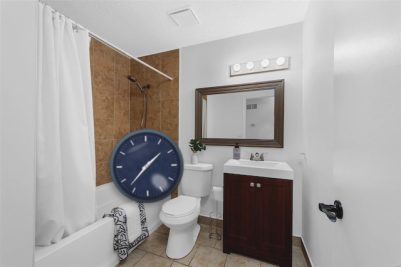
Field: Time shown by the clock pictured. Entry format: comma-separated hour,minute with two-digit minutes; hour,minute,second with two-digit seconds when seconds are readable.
1,37
